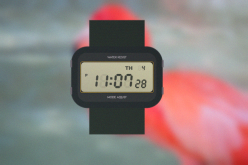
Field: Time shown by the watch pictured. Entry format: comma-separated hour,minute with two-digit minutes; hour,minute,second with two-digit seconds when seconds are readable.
11,07,28
